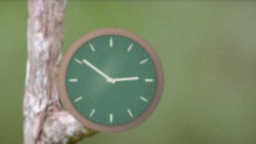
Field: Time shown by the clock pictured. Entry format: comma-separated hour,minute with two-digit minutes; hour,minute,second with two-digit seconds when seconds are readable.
2,51
